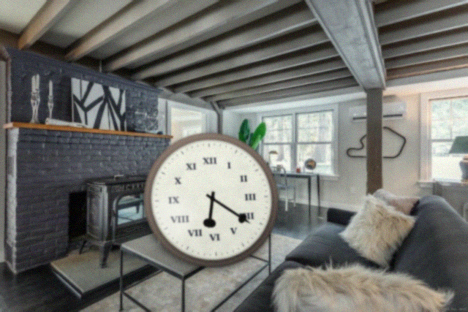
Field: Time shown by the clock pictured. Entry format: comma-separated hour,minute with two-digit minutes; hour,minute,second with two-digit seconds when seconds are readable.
6,21
